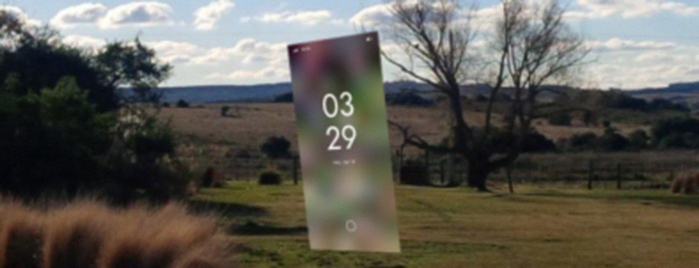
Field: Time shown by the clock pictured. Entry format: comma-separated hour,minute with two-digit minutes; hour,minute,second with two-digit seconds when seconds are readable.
3,29
